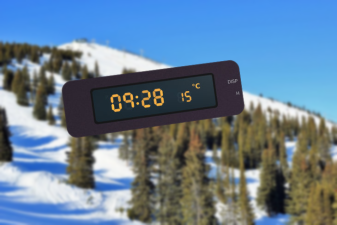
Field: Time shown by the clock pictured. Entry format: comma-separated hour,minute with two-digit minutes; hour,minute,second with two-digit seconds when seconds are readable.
9,28
